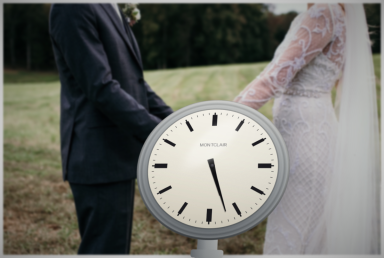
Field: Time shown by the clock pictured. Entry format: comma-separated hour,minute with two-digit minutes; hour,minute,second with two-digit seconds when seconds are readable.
5,27
